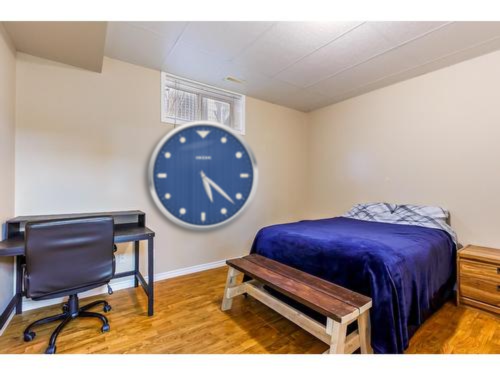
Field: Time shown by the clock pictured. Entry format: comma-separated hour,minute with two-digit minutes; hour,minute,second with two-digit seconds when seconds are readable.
5,22
